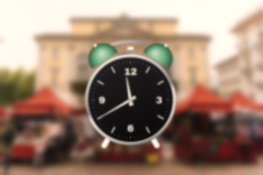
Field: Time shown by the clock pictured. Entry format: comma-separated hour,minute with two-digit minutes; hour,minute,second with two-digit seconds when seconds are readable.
11,40
